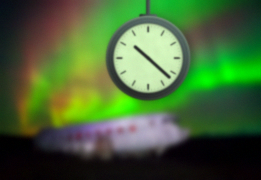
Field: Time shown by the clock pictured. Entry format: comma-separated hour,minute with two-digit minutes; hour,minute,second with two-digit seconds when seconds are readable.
10,22
